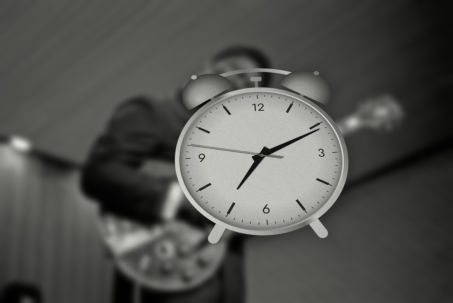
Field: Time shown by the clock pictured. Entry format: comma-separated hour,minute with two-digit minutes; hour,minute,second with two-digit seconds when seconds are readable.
7,10,47
